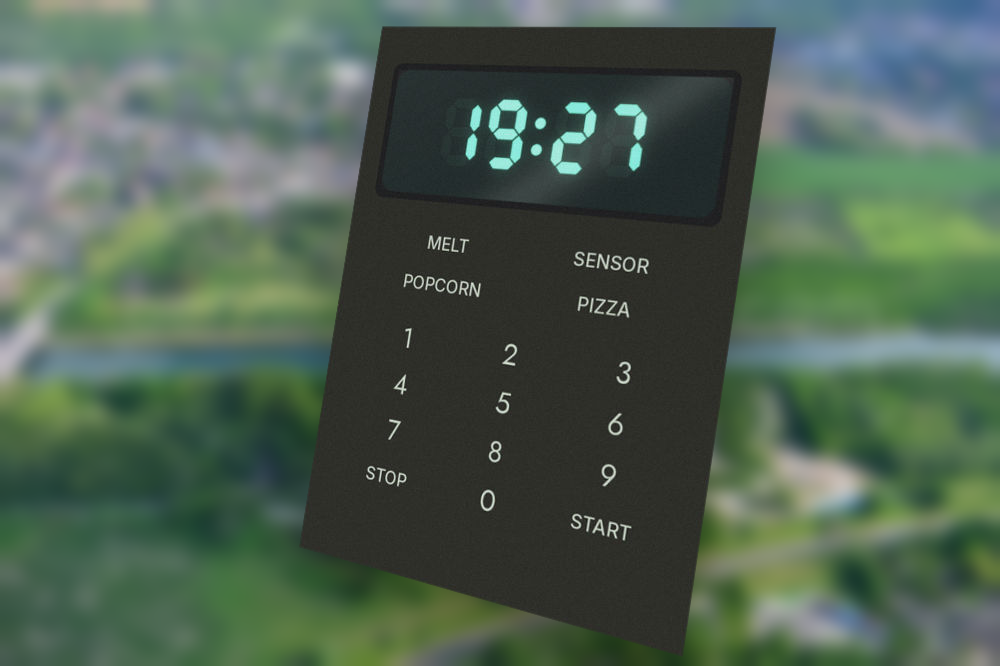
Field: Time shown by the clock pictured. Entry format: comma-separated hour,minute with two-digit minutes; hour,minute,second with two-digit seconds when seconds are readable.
19,27
